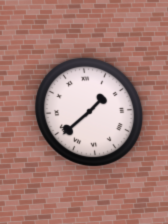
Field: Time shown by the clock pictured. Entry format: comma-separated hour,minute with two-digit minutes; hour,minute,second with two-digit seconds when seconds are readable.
1,39
